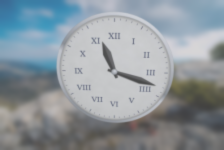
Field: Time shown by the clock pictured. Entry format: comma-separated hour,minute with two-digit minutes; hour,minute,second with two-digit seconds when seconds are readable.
11,18
